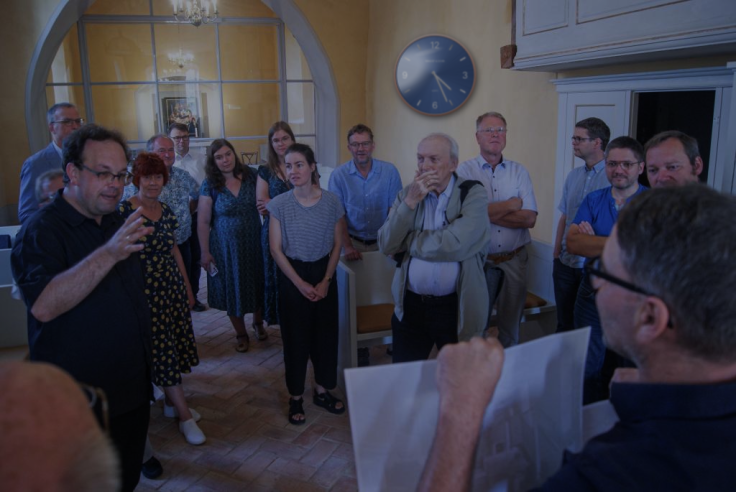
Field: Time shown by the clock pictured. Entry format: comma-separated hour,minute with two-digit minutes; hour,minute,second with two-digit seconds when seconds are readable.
4,26
